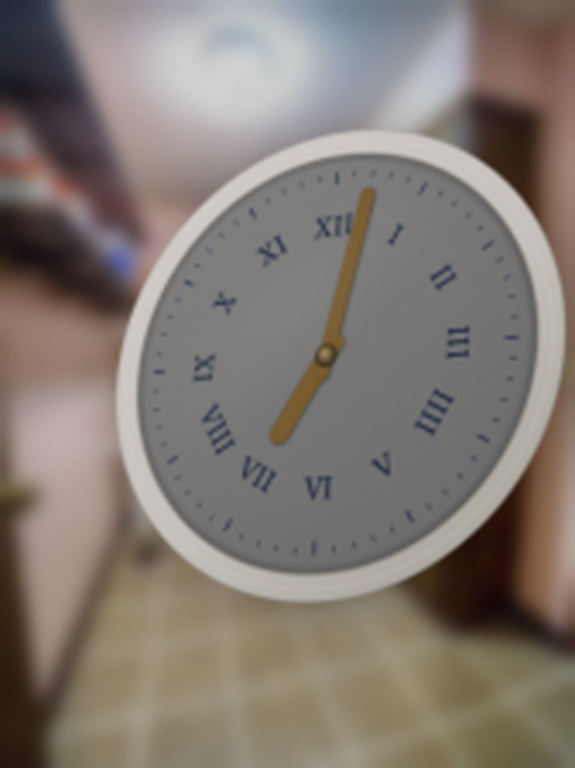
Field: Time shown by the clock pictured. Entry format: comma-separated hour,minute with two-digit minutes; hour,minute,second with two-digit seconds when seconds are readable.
7,02
